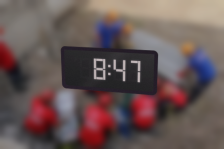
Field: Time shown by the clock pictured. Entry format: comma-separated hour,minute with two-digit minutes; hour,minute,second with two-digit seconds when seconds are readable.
8,47
